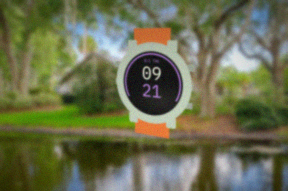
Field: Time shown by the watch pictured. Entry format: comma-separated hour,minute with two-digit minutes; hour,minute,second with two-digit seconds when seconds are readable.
9,21
